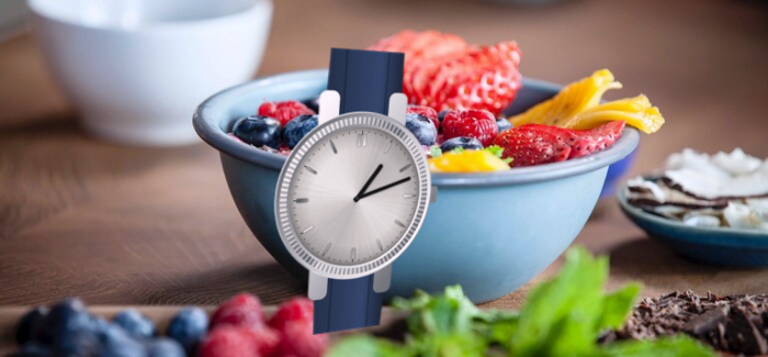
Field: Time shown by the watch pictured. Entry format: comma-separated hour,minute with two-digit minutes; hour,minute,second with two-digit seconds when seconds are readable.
1,12
